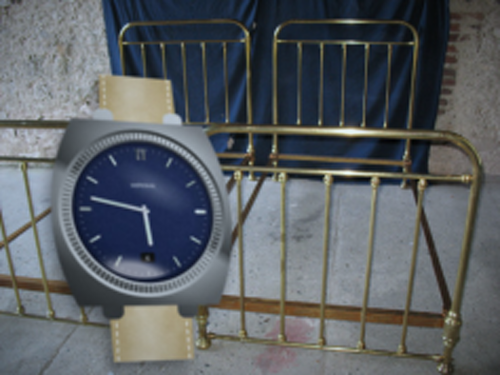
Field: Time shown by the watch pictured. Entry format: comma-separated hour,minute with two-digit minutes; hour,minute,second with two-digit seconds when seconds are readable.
5,47
